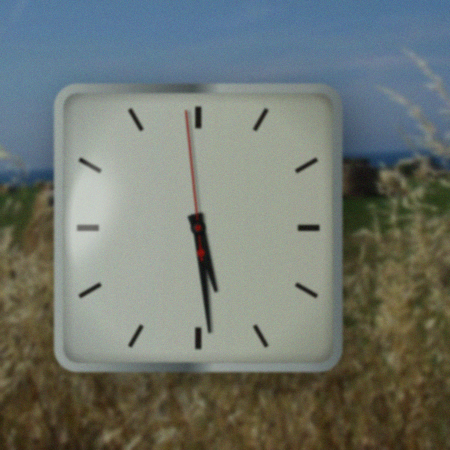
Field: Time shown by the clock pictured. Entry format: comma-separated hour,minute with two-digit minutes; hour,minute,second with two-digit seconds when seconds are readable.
5,28,59
